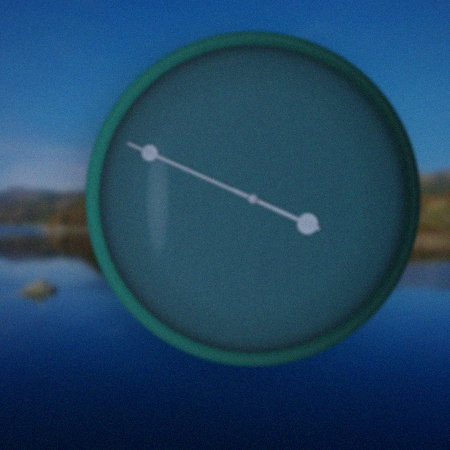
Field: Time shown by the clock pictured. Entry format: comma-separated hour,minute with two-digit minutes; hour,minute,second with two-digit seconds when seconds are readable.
3,49
